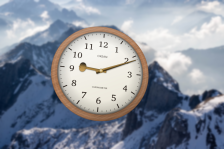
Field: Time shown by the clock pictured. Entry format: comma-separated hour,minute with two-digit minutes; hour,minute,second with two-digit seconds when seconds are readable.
9,11
